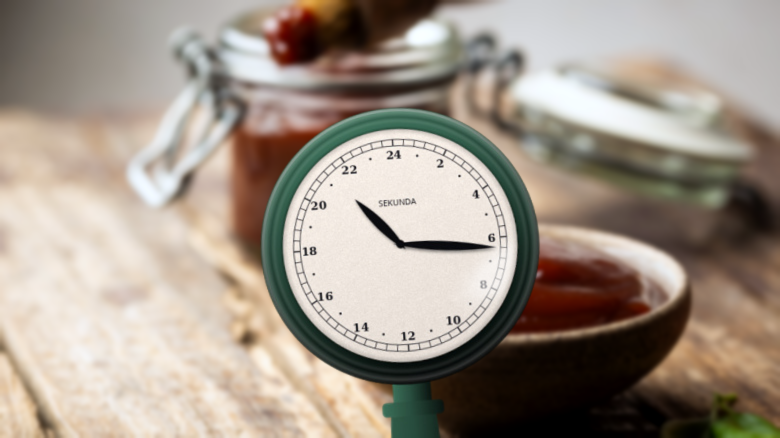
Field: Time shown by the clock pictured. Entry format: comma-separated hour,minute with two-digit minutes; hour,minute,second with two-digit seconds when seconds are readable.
21,16
